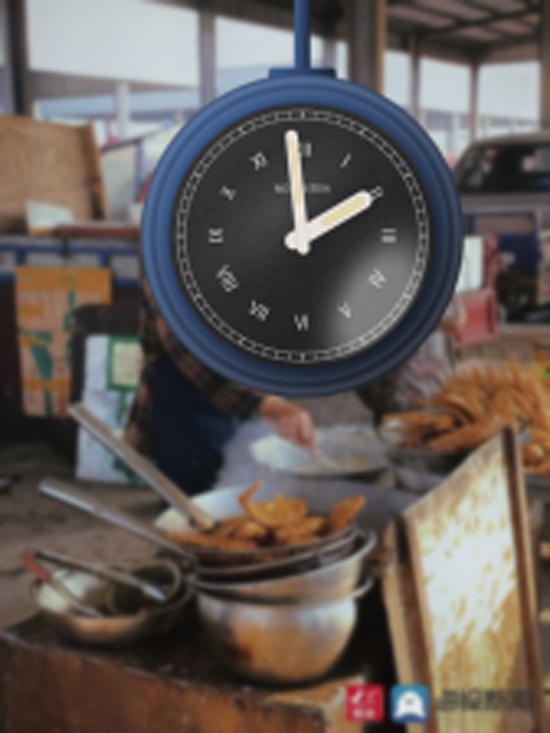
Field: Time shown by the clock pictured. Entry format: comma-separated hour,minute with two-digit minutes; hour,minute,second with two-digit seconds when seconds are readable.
1,59
